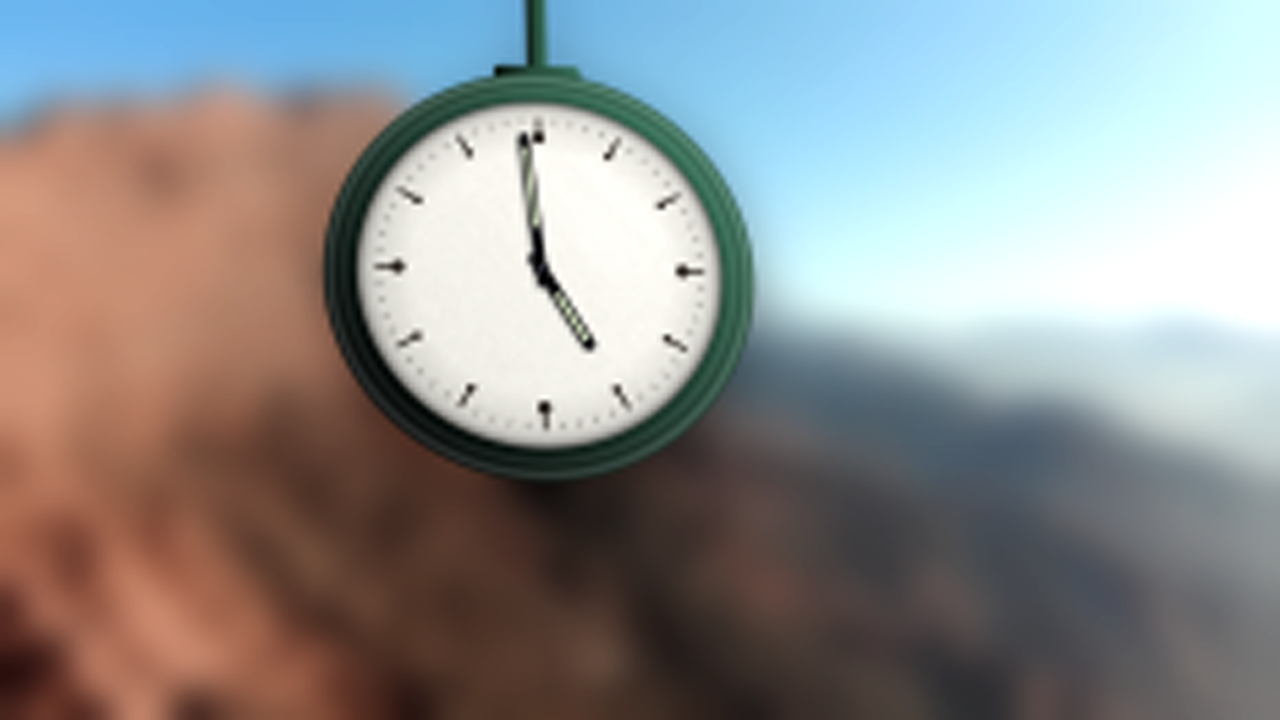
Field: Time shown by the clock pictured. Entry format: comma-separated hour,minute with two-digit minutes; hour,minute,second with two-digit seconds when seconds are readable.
4,59
